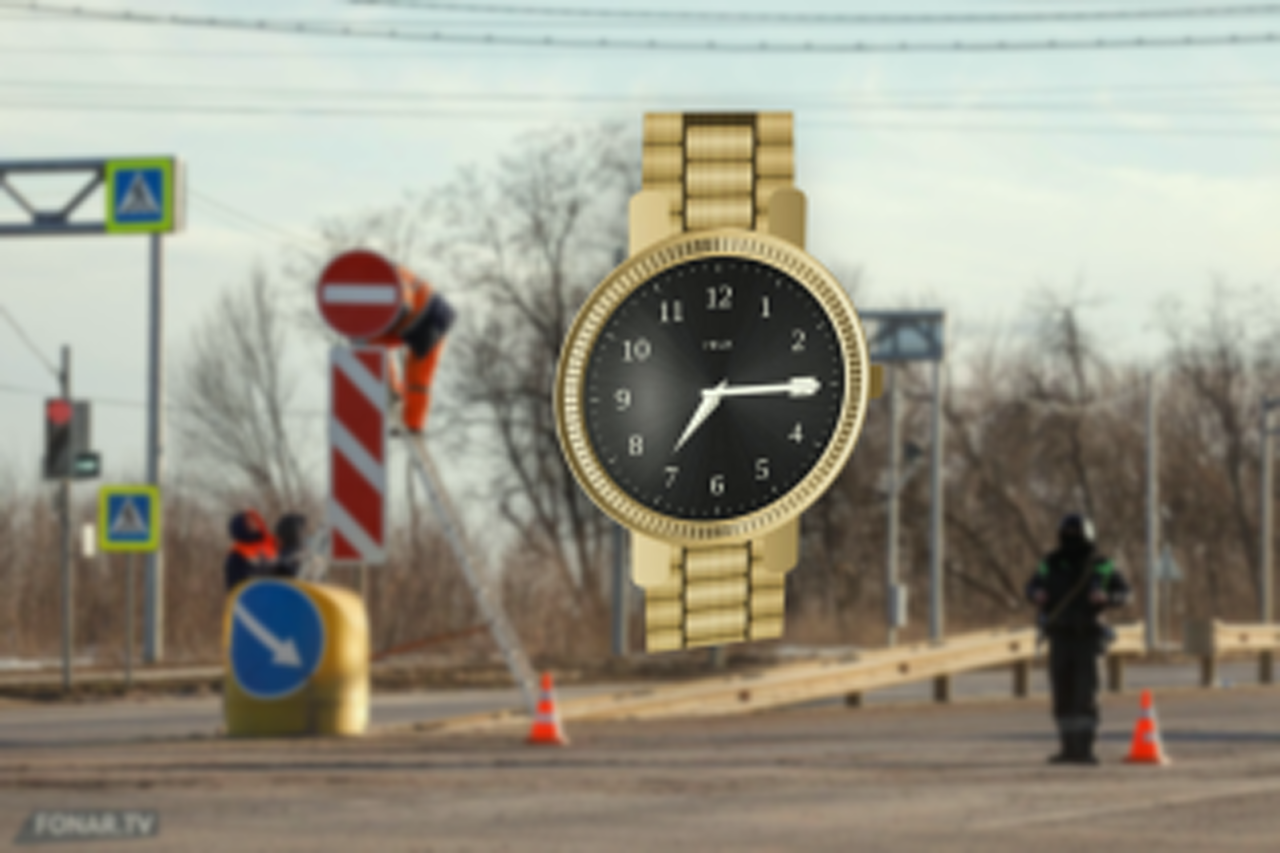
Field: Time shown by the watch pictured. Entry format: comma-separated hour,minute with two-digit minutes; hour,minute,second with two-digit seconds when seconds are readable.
7,15
